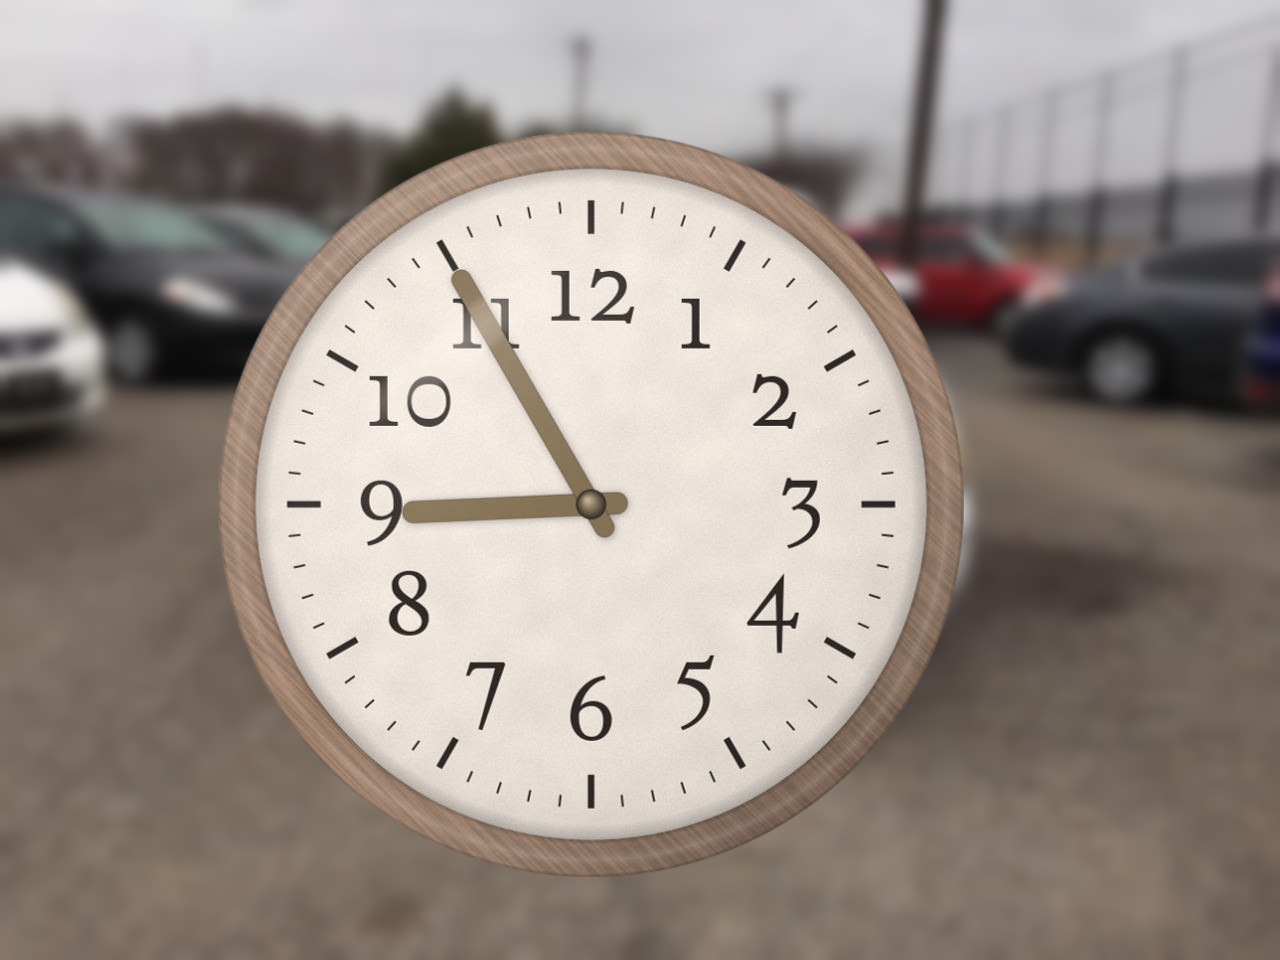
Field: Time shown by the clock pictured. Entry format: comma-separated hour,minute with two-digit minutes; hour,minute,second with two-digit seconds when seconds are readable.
8,55
